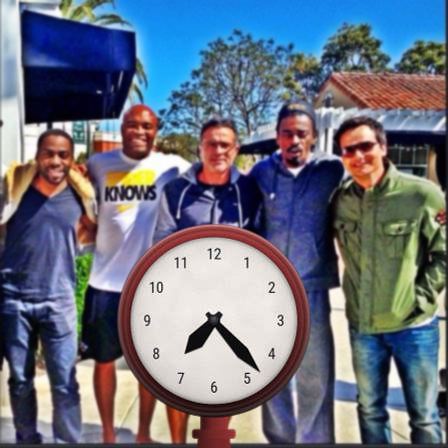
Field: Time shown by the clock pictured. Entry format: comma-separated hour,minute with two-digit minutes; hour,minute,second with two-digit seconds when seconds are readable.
7,23
